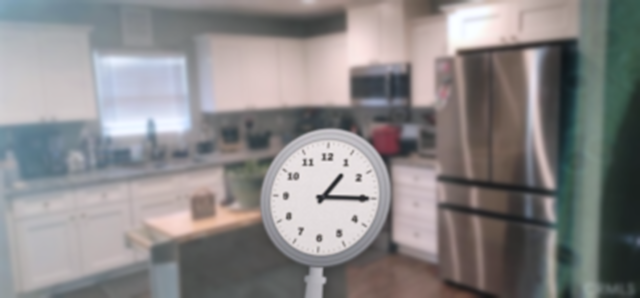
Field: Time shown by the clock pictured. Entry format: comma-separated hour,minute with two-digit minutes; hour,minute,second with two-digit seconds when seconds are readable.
1,15
